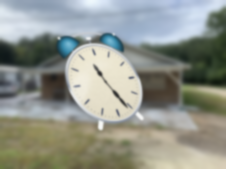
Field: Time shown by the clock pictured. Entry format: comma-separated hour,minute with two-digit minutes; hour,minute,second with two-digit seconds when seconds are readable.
11,26
